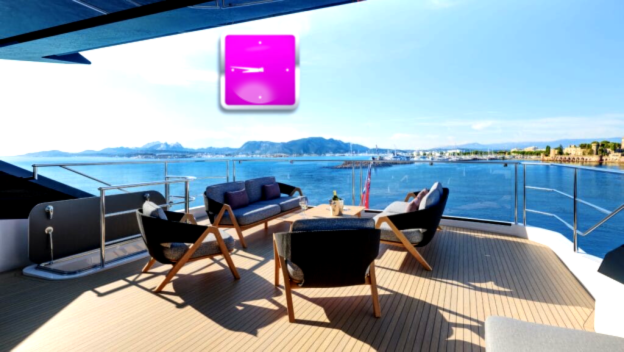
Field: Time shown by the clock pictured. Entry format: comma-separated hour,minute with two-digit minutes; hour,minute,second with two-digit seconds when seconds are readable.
8,46
